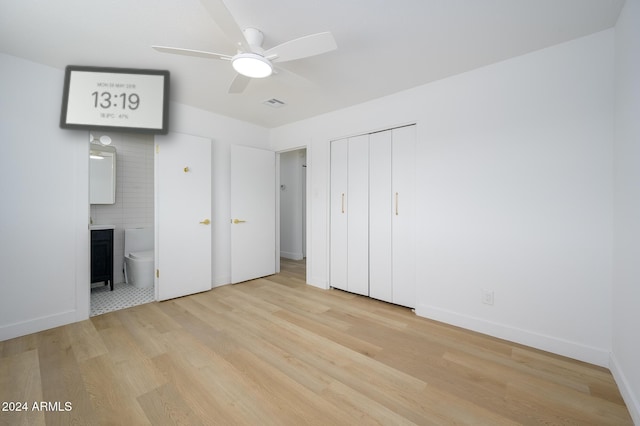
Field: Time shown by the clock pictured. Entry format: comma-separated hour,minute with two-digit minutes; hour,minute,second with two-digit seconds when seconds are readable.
13,19
